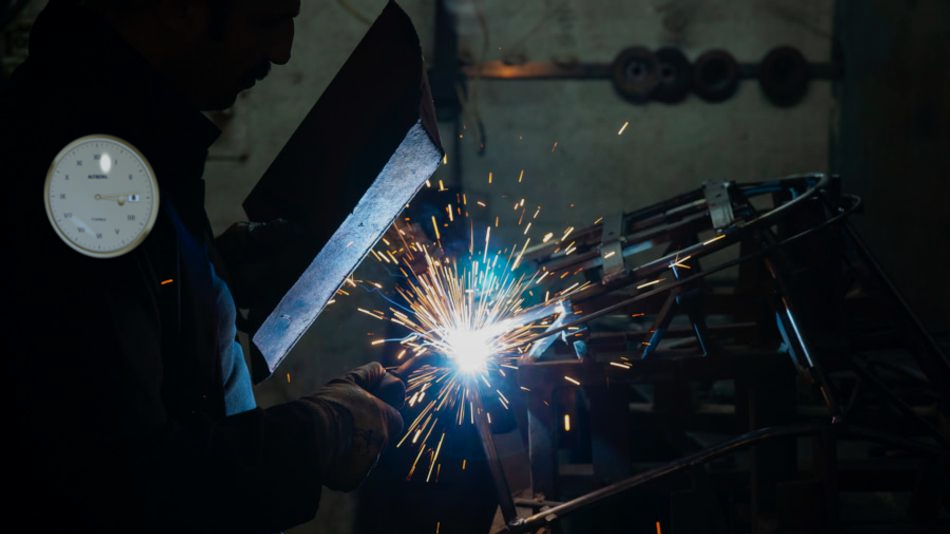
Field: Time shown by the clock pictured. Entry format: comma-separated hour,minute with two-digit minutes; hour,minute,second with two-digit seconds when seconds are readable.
3,14
